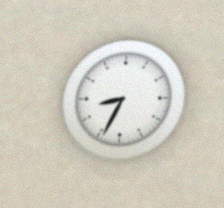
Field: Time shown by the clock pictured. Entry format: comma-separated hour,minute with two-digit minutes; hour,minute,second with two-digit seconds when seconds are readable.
8,34
